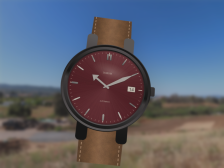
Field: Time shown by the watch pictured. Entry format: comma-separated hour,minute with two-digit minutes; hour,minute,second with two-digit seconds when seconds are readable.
10,10
